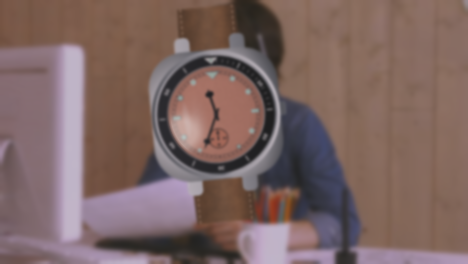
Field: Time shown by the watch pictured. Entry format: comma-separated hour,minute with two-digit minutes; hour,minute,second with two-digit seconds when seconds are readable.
11,34
